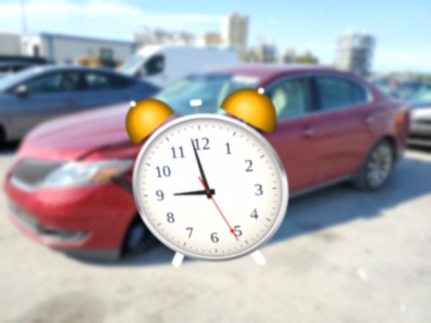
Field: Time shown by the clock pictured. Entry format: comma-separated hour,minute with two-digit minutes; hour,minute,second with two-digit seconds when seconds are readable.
8,58,26
